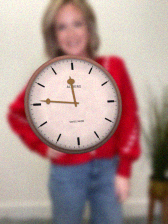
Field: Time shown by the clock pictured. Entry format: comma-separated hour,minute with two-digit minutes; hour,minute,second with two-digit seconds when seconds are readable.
11,46
